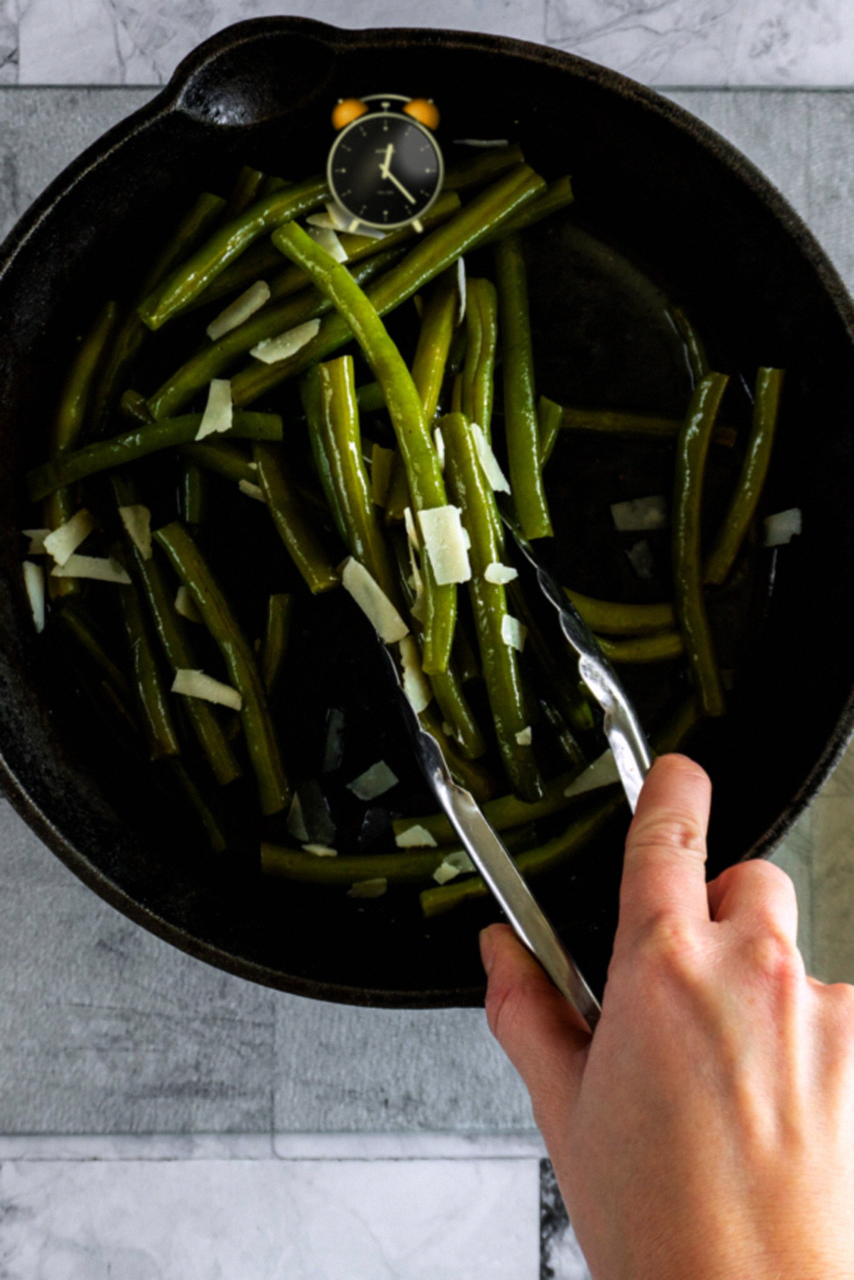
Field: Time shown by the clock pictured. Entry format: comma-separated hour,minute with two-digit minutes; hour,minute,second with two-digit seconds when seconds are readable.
12,23
